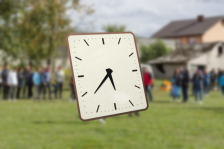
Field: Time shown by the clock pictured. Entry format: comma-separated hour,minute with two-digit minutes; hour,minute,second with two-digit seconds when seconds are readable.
5,38
